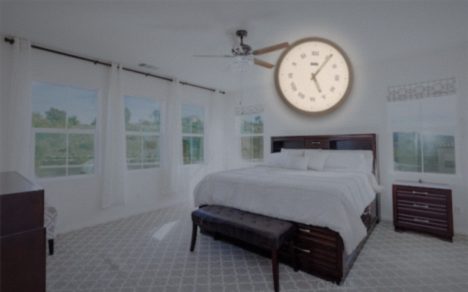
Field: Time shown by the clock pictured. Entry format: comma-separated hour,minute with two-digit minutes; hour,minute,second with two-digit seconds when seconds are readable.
5,06
